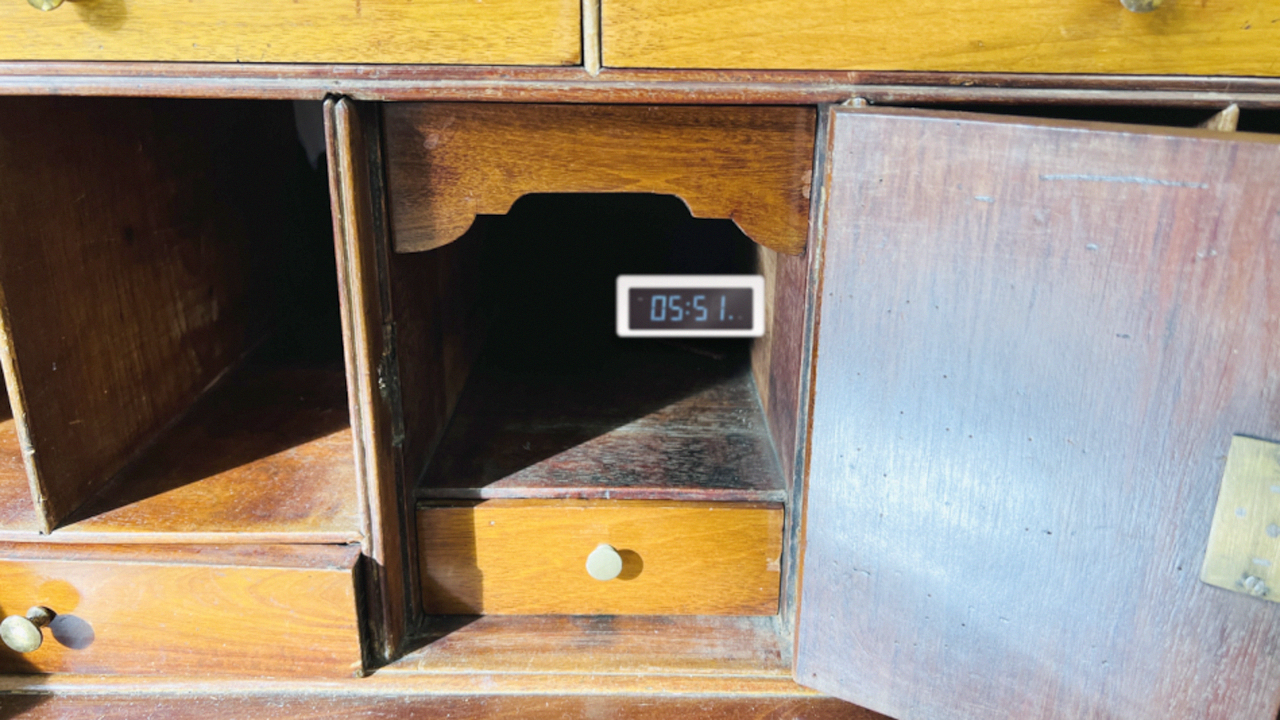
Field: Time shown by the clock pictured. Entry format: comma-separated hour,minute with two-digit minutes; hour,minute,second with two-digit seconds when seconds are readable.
5,51
